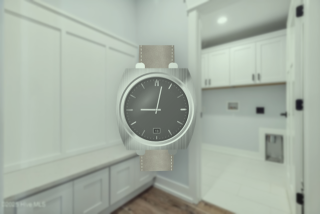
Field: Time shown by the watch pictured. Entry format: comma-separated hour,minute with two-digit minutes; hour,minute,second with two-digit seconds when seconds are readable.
9,02
